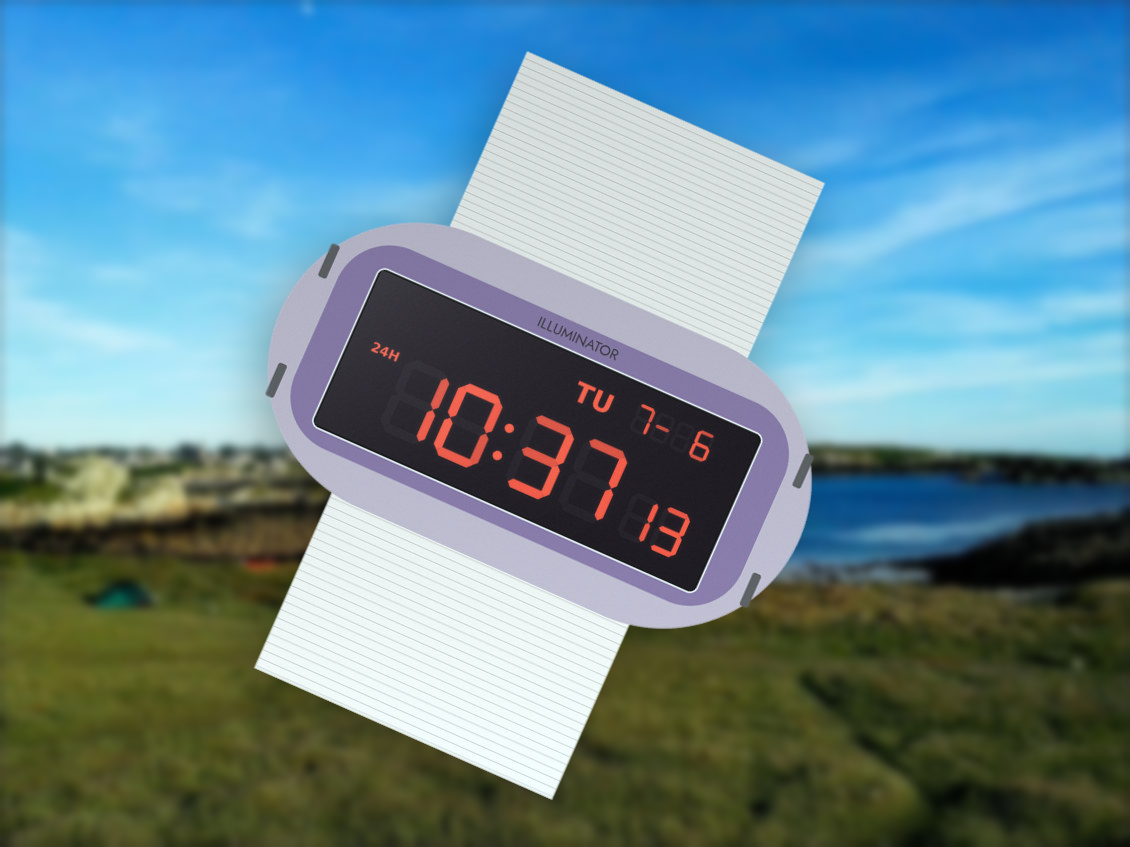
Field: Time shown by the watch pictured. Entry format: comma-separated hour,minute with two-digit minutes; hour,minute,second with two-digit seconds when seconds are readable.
10,37,13
